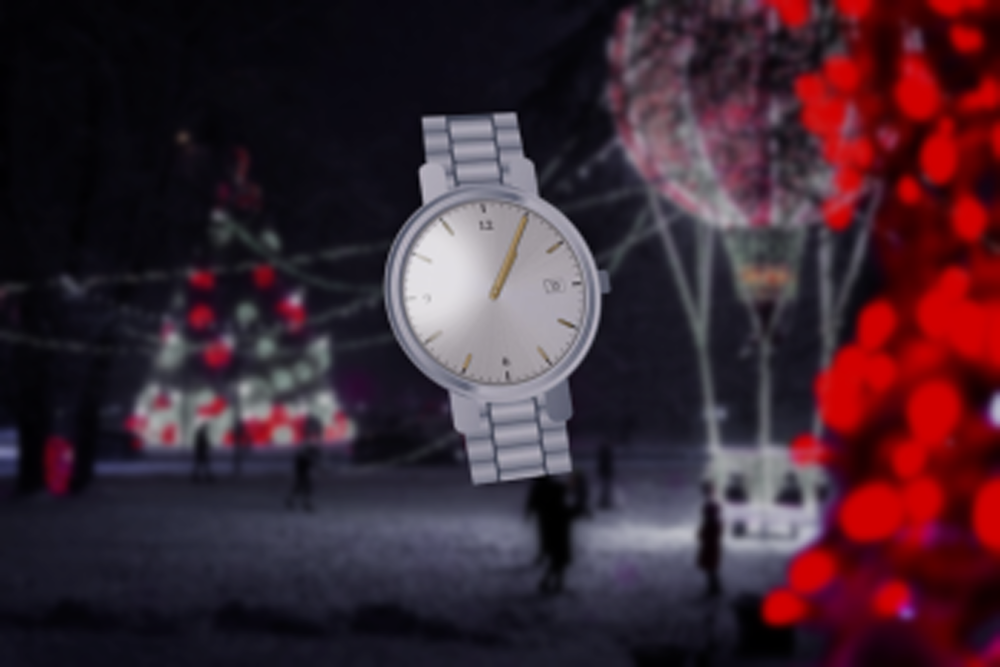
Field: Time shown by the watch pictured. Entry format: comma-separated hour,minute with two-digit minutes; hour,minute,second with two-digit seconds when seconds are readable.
1,05
